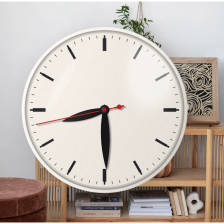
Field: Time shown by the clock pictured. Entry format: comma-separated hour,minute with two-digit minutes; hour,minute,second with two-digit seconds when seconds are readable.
8,29,43
